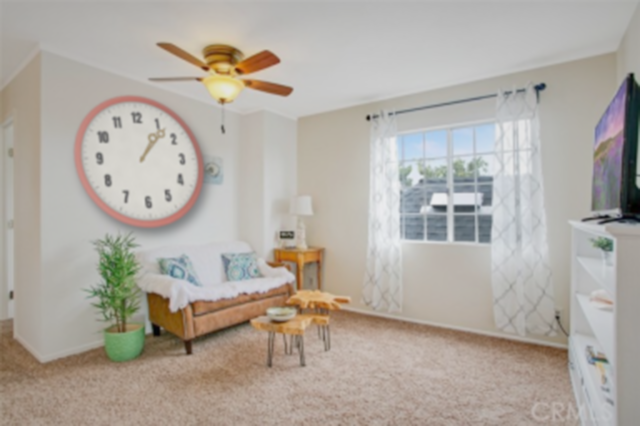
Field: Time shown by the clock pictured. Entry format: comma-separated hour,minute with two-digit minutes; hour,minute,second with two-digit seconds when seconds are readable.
1,07
